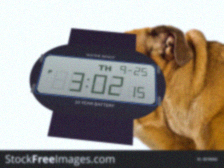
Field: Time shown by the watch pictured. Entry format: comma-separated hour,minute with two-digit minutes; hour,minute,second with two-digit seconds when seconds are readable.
3,02,15
